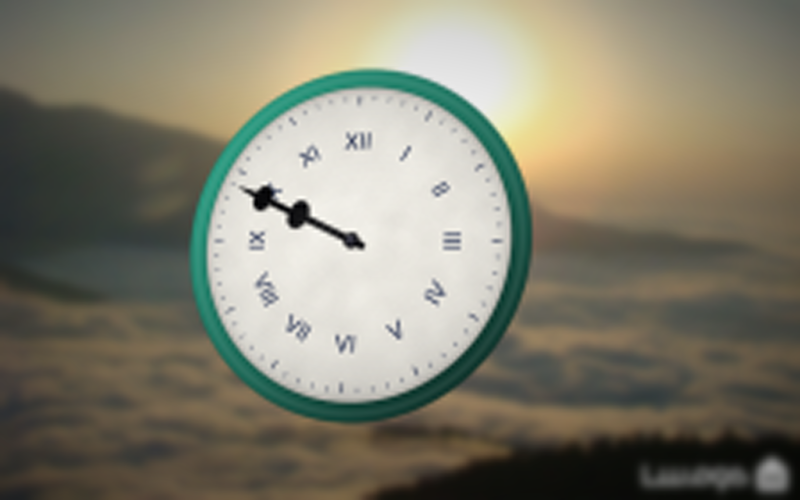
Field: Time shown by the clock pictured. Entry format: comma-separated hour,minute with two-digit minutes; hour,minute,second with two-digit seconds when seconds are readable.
9,49
